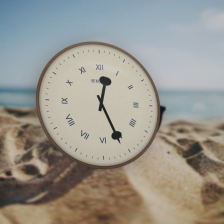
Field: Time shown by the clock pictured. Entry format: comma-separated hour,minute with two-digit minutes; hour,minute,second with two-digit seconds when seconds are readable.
12,26
